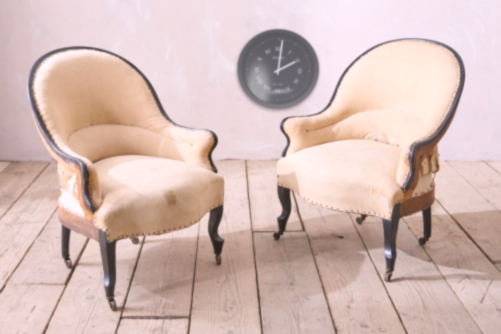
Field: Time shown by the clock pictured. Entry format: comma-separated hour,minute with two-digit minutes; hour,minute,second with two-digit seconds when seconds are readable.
2,01
